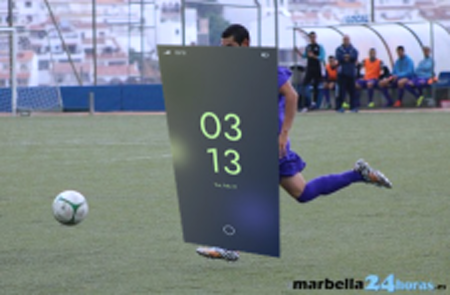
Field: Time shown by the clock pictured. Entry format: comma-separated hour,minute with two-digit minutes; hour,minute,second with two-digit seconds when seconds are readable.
3,13
